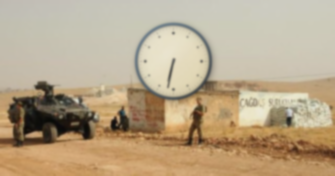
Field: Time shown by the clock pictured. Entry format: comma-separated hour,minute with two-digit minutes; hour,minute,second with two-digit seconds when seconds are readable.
6,32
